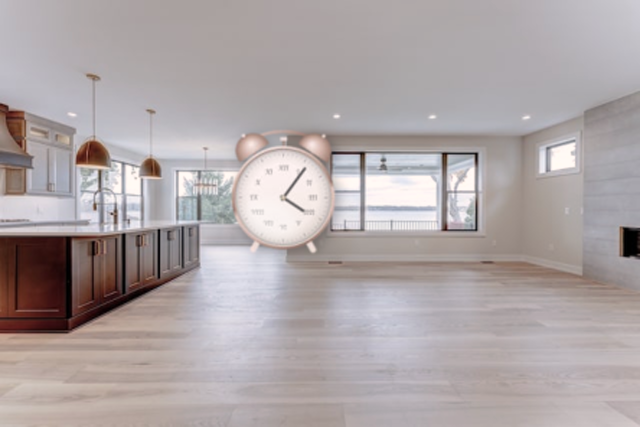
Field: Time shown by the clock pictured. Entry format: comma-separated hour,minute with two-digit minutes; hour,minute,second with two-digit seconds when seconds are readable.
4,06
